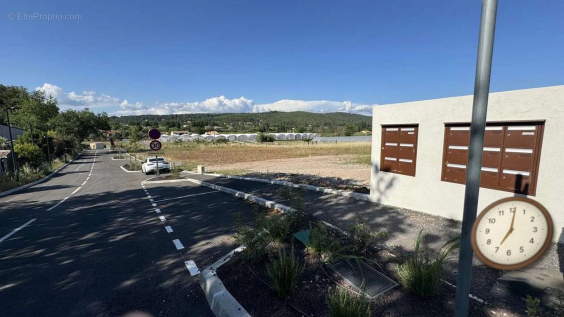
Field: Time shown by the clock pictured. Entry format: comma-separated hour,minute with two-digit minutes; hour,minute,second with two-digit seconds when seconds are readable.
7,01
